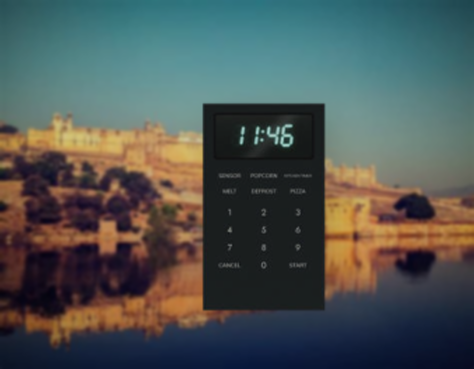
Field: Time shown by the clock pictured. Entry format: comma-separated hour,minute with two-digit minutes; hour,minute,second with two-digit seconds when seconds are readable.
11,46
